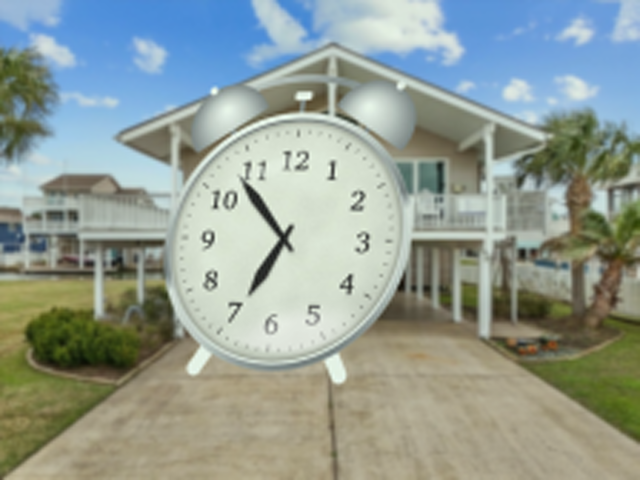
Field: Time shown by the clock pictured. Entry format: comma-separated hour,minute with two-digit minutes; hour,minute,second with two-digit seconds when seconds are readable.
6,53
